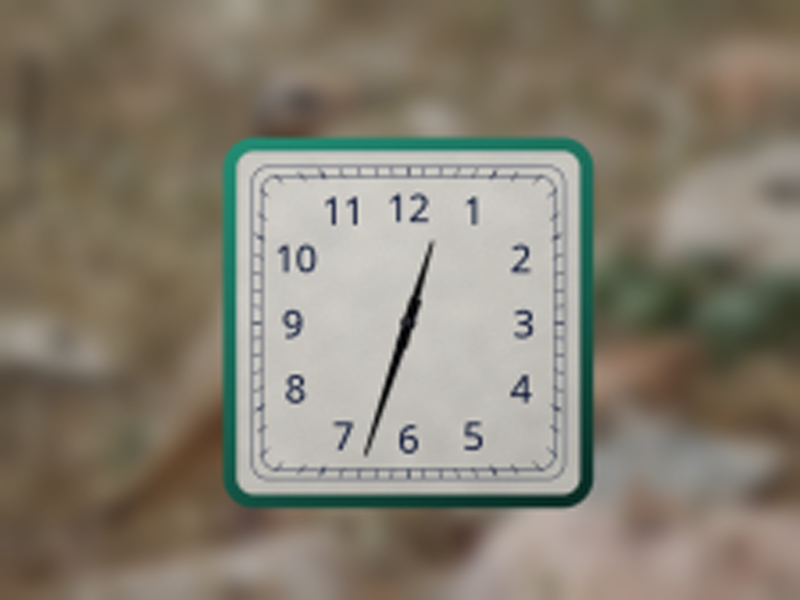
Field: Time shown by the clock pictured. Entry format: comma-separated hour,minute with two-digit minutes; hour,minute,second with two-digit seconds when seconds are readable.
12,33
